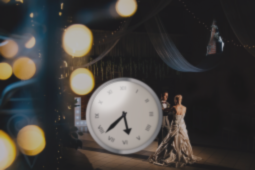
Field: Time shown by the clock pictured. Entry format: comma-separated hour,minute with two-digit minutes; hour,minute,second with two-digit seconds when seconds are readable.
5,38
